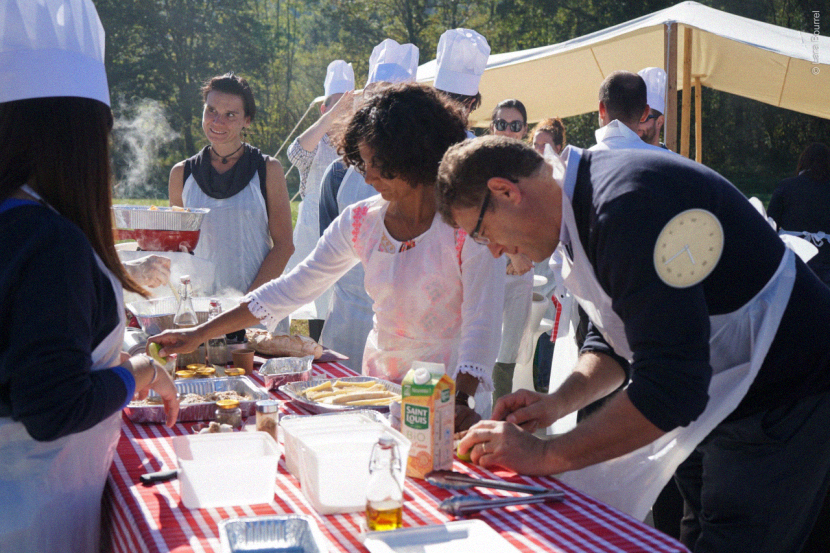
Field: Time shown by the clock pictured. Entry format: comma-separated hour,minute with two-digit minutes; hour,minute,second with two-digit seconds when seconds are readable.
4,38
